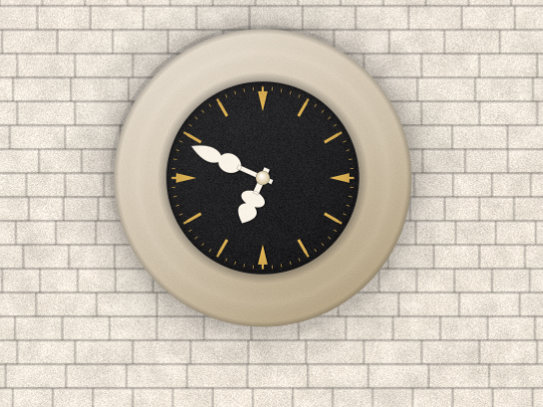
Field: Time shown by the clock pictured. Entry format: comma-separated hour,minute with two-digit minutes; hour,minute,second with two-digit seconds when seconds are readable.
6,49
